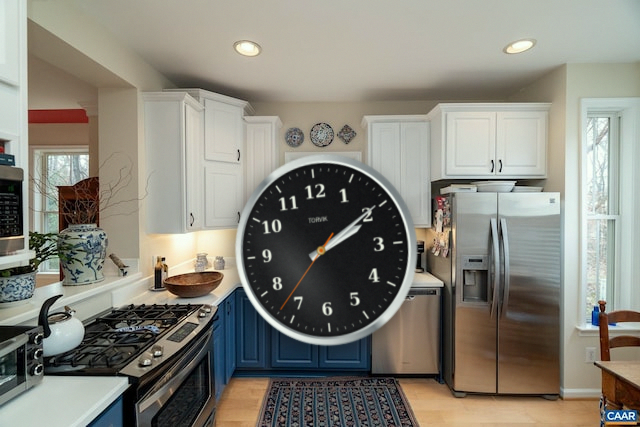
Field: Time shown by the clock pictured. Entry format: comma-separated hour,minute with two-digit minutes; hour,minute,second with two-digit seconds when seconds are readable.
2,09,37
